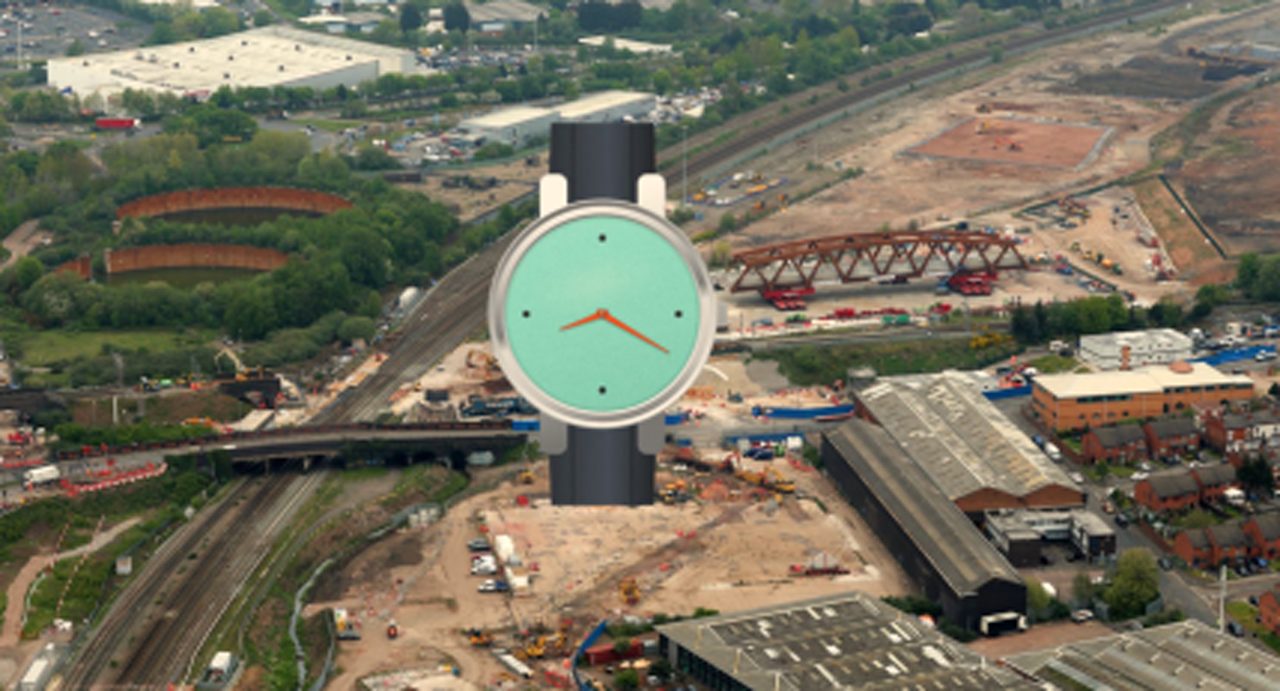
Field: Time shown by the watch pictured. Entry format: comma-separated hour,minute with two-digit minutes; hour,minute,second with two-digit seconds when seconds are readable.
8,20
